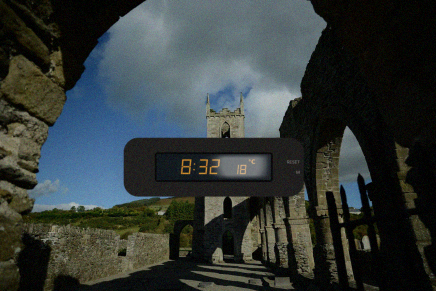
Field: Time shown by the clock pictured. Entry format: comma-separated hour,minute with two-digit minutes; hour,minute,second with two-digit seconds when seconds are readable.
8,32
